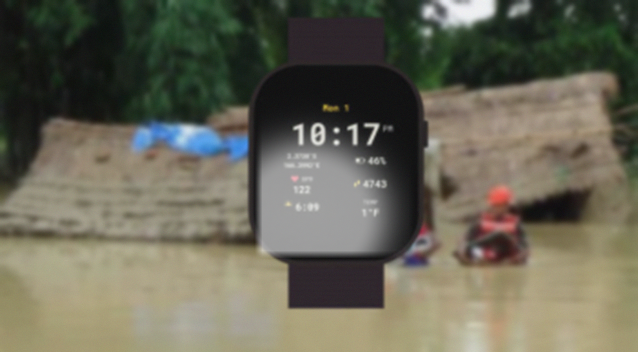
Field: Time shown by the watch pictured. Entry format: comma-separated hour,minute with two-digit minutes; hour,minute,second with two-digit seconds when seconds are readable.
10,17
